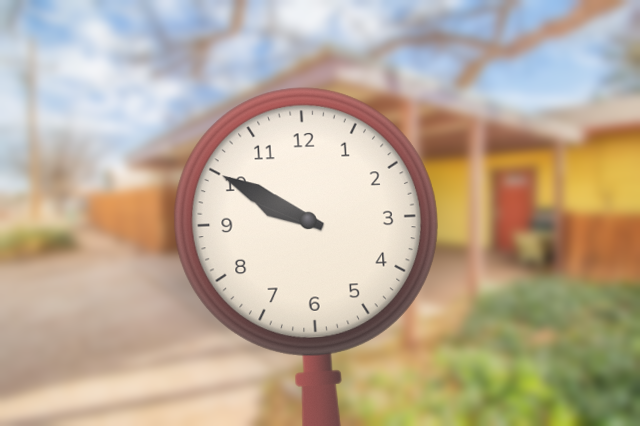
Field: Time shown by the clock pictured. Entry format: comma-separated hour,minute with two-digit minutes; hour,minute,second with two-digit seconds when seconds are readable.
9,50
